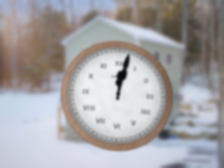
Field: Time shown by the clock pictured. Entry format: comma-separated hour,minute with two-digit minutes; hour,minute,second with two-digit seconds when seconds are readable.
12,02
